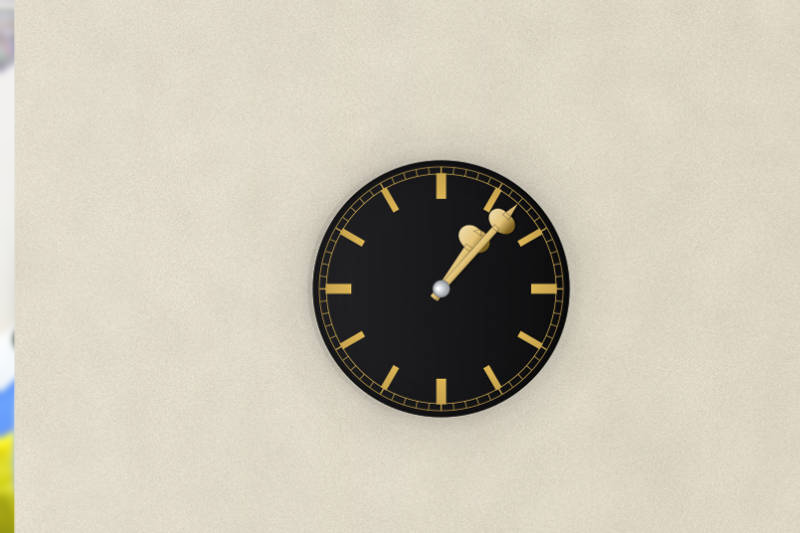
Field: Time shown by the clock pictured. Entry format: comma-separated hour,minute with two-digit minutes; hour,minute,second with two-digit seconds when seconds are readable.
1,07
